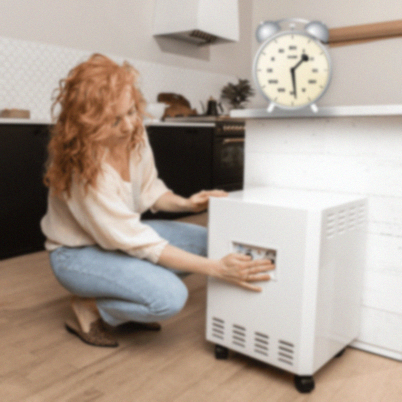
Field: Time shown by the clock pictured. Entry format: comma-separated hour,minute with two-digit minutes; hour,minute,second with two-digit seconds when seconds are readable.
1,29
